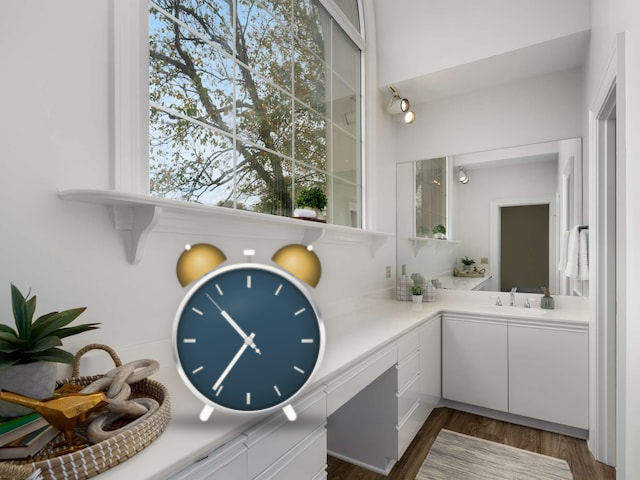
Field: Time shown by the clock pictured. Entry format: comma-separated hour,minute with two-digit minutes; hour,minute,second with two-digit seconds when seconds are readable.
10,35,53
